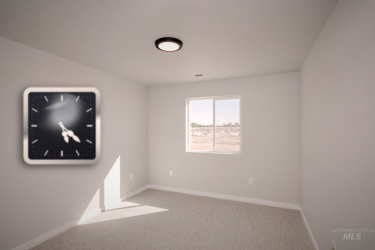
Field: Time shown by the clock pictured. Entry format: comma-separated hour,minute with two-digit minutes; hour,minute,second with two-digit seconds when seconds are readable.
5,22
